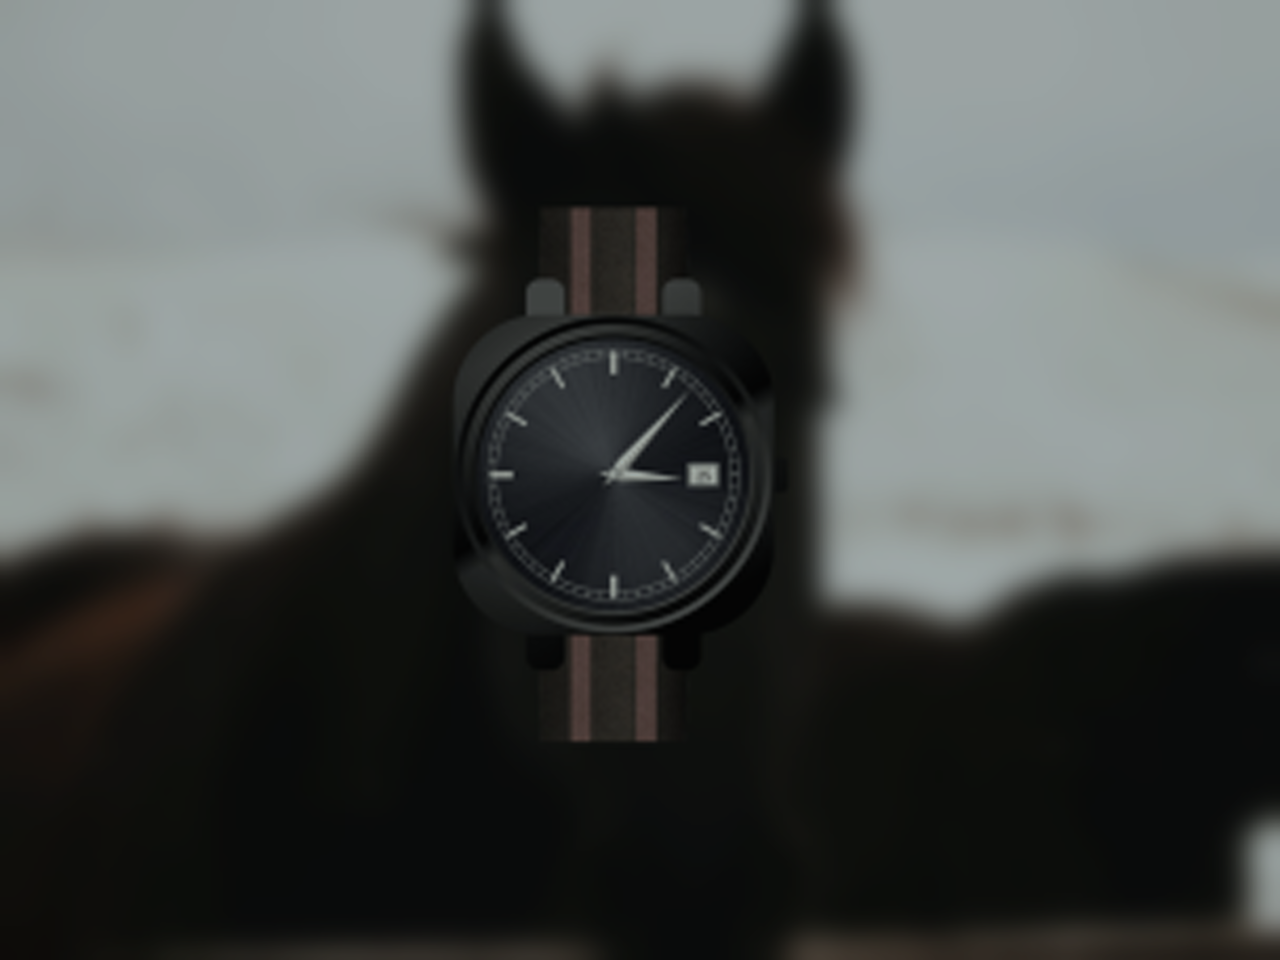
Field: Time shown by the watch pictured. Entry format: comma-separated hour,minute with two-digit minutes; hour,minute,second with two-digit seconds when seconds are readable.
3,07
